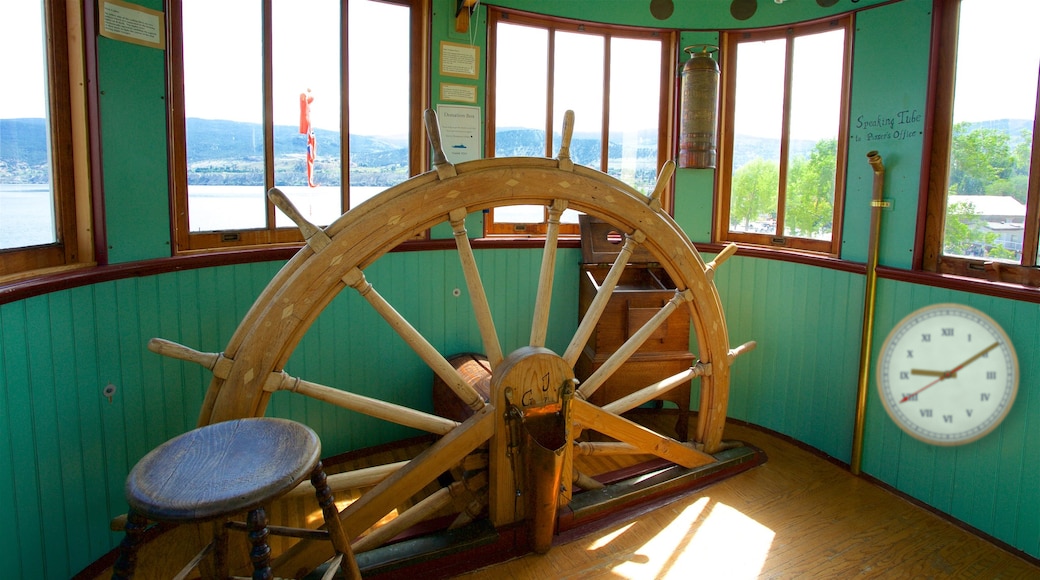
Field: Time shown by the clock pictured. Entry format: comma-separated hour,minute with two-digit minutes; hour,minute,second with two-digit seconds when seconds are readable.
9,09,40
